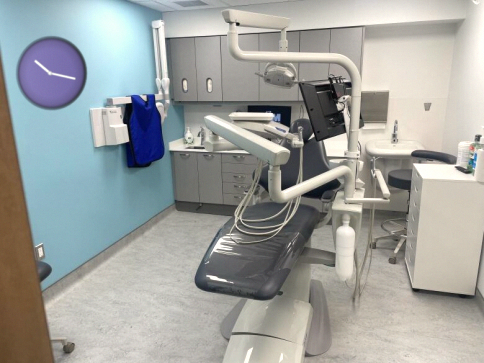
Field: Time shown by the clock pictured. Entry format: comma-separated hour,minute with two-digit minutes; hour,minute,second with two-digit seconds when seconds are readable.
10,17
